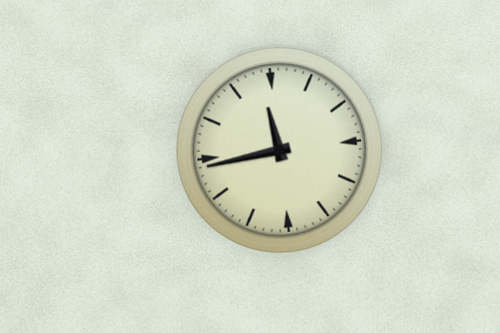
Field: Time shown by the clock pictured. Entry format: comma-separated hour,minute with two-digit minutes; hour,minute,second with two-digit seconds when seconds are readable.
11,44
